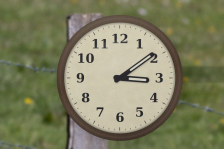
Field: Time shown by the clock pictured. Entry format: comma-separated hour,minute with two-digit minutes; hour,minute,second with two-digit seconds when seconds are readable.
3,09
